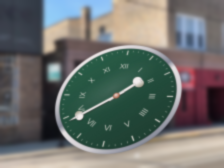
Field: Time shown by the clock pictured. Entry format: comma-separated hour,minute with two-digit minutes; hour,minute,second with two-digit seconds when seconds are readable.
1,39
